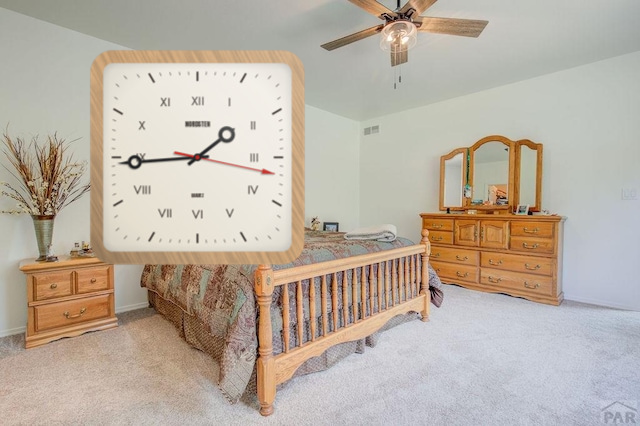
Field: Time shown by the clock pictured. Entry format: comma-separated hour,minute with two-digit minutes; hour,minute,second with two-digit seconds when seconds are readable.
1,44,17
